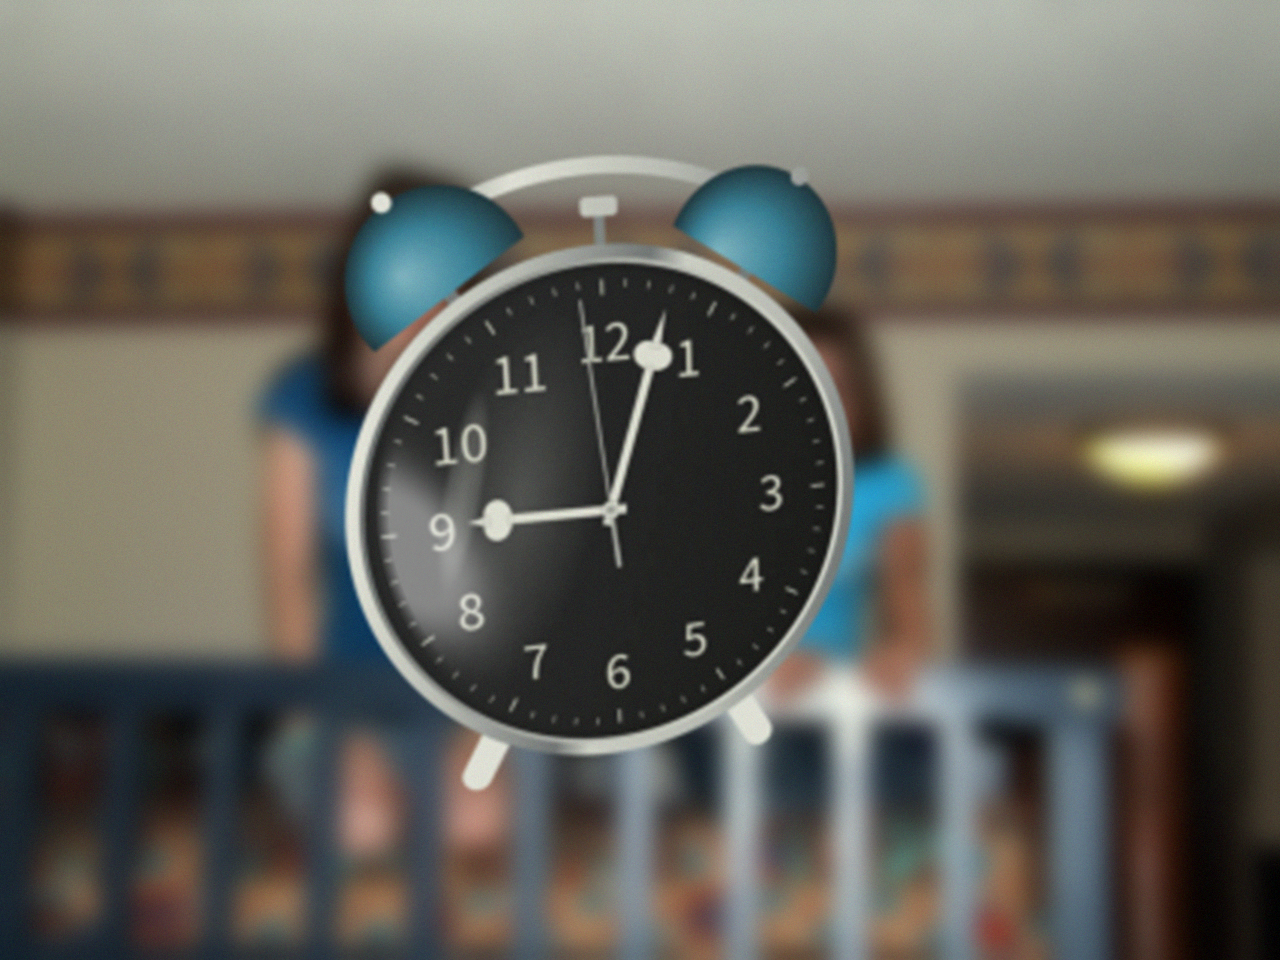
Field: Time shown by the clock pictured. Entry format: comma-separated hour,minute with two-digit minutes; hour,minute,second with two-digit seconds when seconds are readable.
9,02,59
